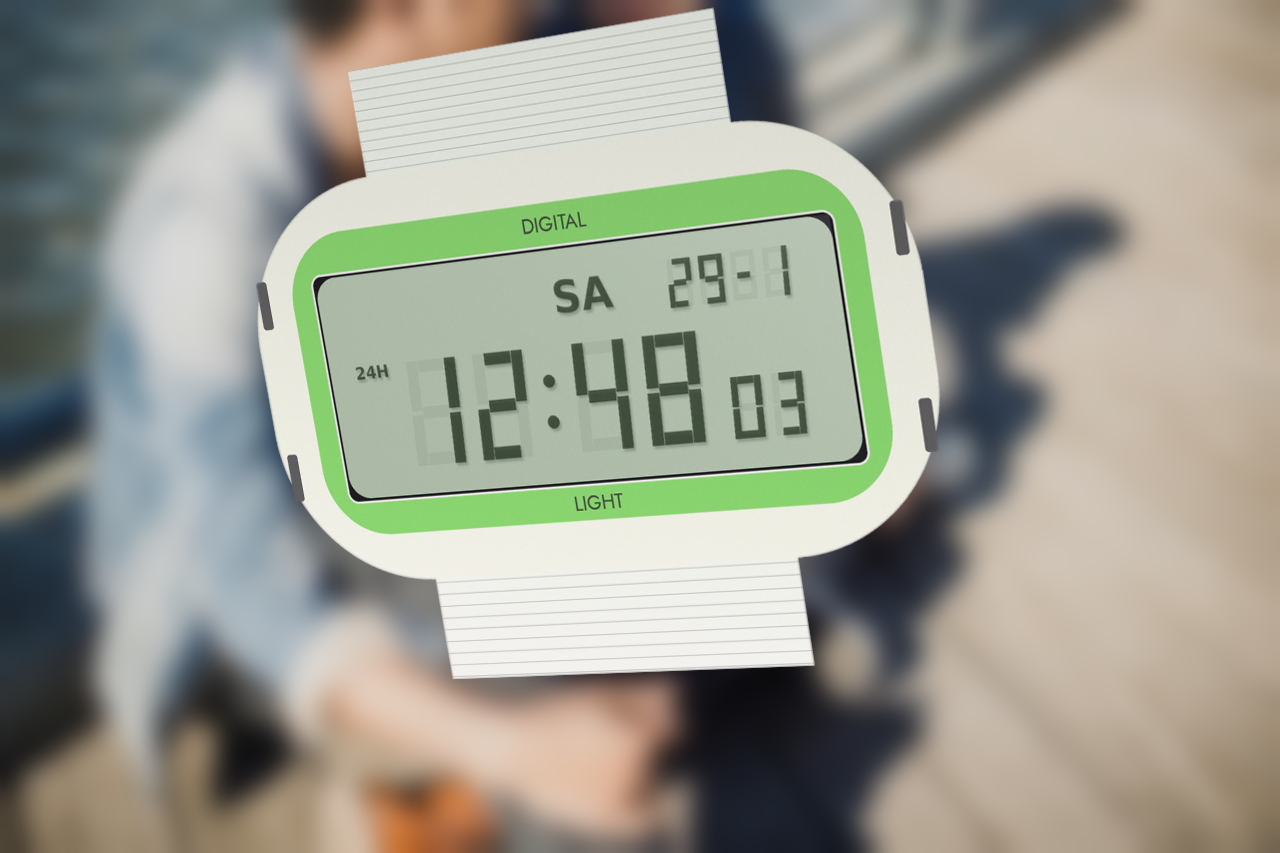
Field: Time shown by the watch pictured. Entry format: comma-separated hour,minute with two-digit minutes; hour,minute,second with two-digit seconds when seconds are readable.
12,48,03
